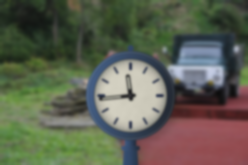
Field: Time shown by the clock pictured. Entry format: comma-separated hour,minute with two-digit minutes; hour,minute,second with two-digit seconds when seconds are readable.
11,44
